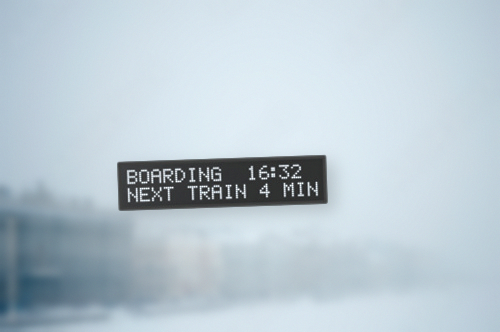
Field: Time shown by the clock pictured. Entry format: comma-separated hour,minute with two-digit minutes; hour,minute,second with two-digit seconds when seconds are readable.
16,32
